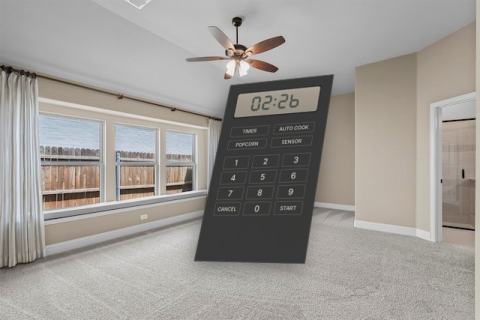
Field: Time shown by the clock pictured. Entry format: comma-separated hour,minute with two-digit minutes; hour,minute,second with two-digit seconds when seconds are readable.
2,26
